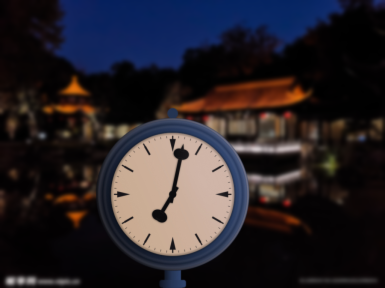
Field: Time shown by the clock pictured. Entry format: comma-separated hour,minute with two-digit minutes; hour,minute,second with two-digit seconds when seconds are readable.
7,02
